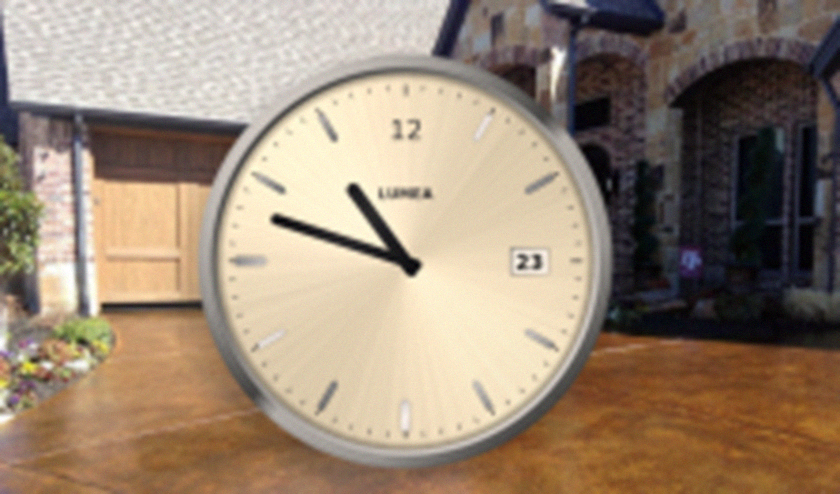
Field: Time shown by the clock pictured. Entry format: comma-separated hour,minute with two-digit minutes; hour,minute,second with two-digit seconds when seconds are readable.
10,48
